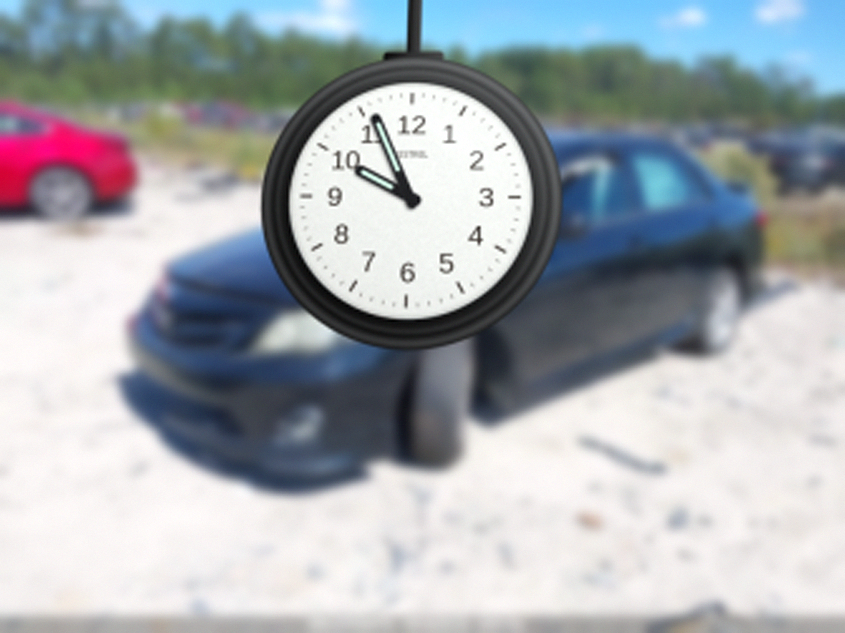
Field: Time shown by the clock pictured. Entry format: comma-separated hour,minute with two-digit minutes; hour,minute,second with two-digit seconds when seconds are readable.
9,56
